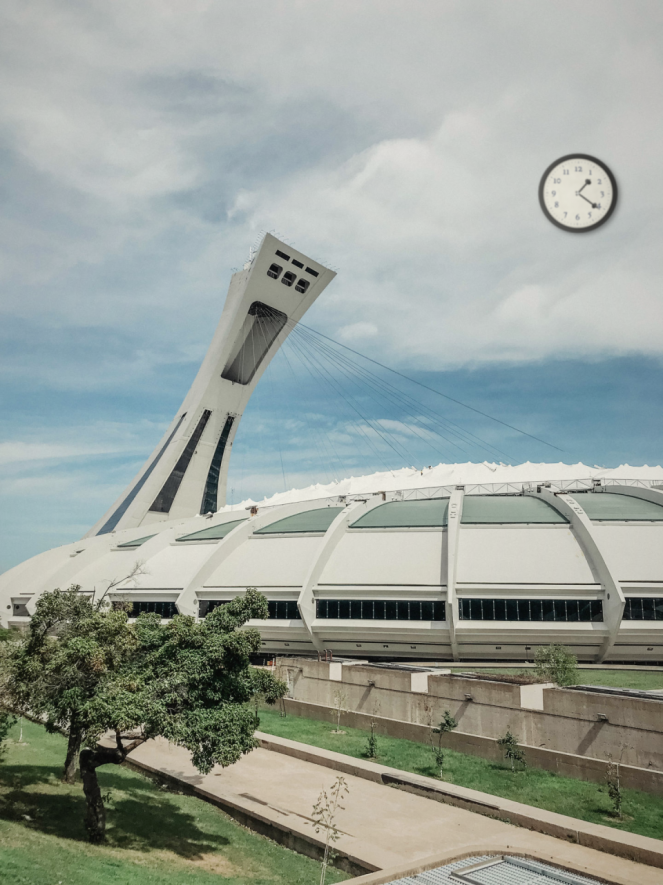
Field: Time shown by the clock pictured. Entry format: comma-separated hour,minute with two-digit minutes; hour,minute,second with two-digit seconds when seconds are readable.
1,21
